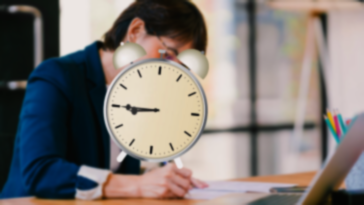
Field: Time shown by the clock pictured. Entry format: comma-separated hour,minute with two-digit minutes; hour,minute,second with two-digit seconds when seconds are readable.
8,45
